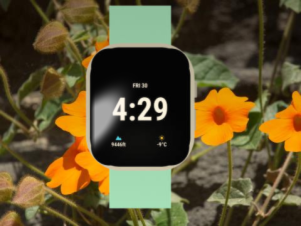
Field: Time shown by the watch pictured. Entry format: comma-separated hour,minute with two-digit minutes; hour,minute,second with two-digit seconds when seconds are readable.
4,29
